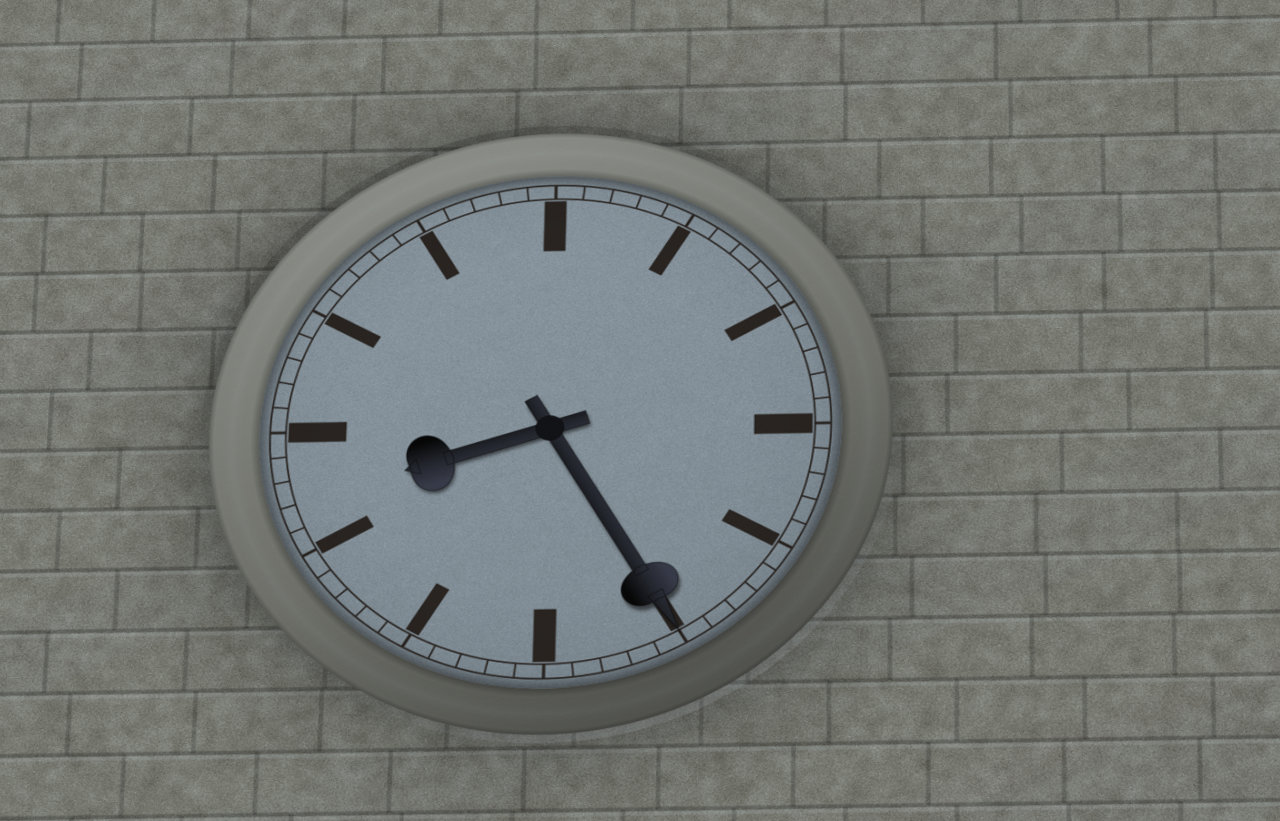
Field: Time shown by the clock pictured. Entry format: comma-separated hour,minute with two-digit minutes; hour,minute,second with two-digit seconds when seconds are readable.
8,25
